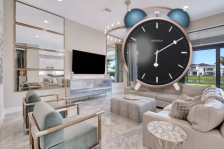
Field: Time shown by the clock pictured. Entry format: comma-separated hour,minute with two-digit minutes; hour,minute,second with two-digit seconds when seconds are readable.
6,10
